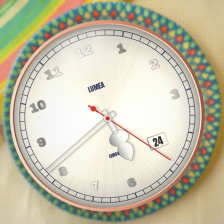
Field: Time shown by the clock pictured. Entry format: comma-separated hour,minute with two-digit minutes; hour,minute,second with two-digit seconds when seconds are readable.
5,41,24
